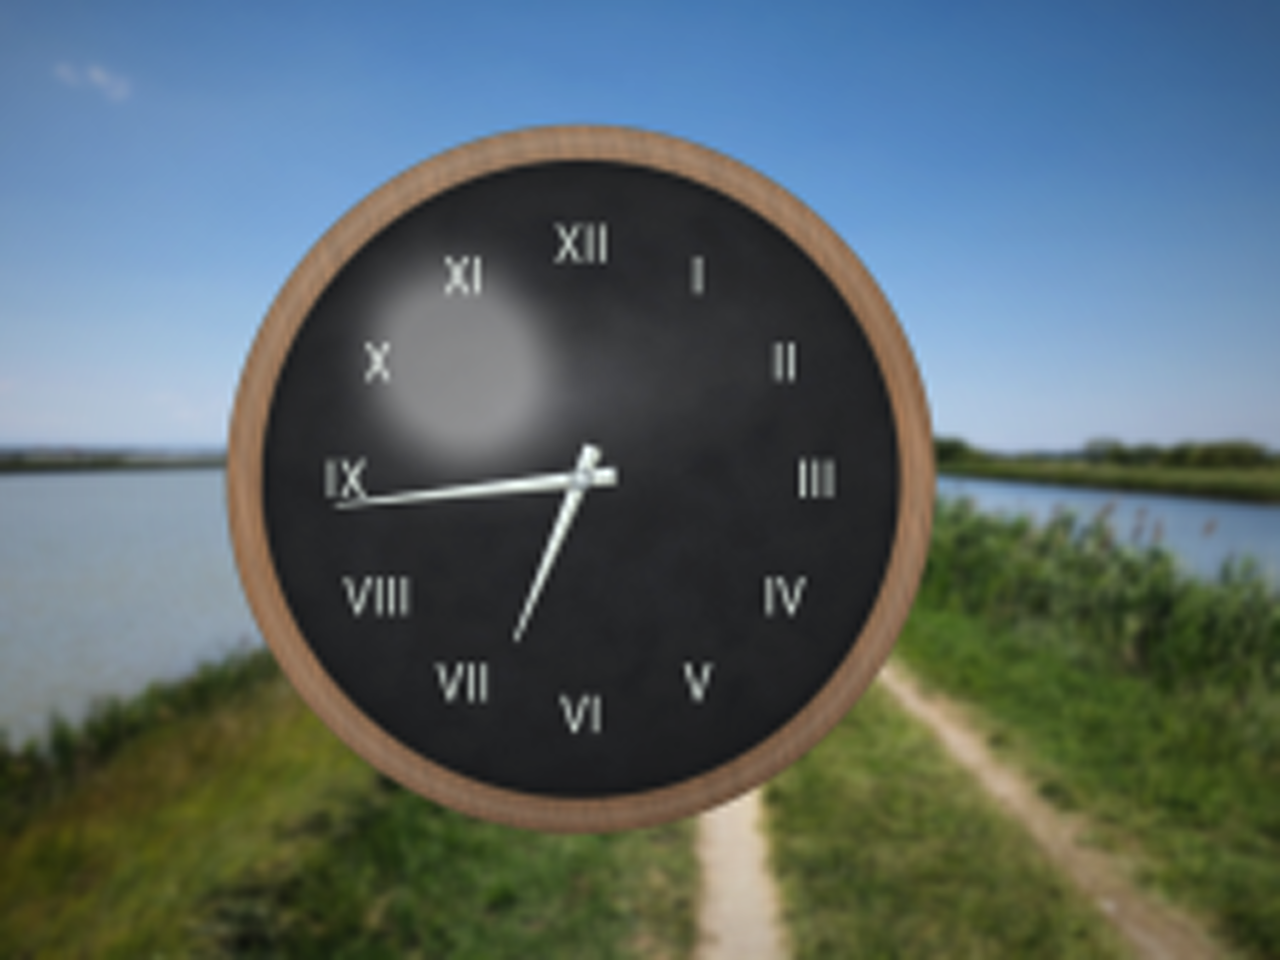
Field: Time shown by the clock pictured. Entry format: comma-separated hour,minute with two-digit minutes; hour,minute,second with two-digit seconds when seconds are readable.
6,44
